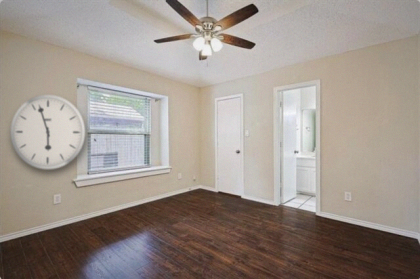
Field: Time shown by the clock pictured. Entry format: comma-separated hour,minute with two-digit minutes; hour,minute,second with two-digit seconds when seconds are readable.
5,57
